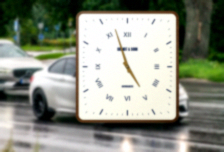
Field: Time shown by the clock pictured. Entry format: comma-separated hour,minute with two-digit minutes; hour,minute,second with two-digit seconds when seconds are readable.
4,57
